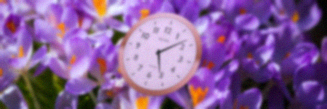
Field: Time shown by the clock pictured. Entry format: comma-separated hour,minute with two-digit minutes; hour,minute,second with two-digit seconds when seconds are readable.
5,08
